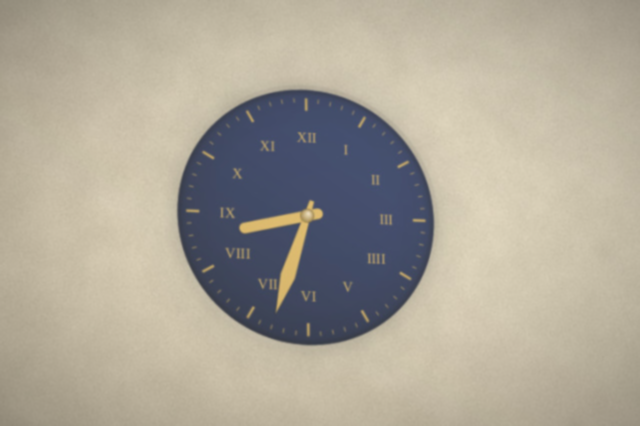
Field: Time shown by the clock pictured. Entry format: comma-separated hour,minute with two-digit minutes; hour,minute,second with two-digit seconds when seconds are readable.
8,33
